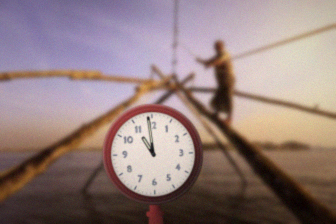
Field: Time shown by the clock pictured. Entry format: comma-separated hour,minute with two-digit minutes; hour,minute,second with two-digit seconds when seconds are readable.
10,59
